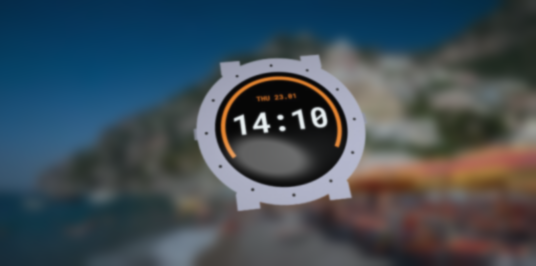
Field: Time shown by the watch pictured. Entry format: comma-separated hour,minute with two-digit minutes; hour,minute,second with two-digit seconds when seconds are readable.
14,10
